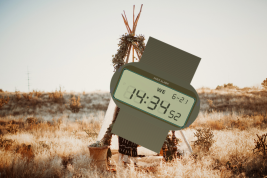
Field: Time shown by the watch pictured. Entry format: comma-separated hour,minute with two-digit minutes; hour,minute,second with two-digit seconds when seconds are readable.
14,34,52
